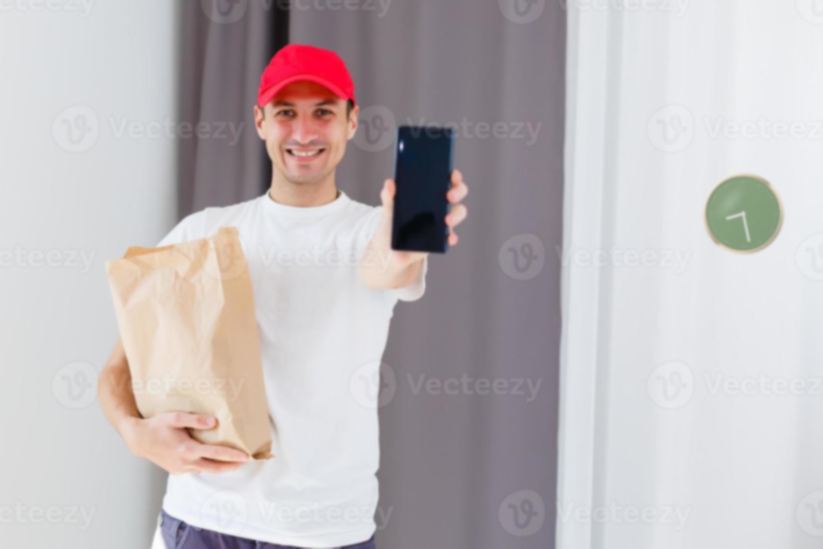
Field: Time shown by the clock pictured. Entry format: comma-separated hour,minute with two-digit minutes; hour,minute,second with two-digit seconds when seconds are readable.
8,28
